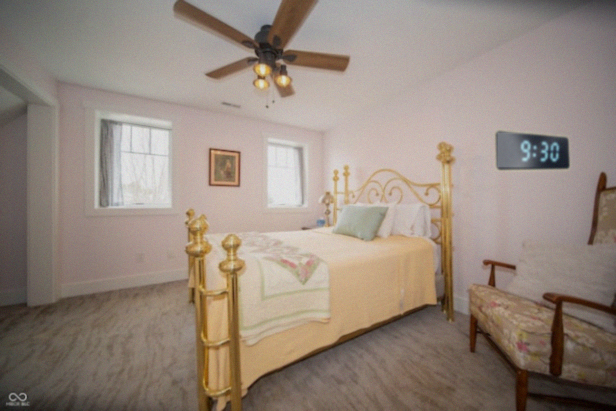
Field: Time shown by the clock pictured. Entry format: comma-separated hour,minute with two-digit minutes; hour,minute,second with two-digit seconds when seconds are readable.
9,30
